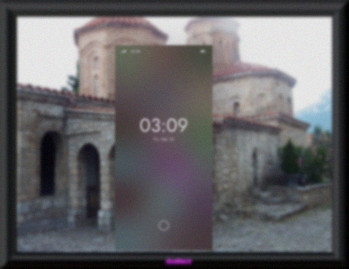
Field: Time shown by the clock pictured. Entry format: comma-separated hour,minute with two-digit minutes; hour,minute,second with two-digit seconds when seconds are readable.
3,09
